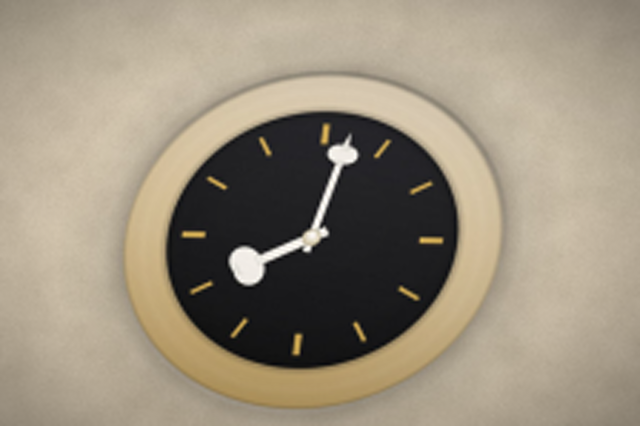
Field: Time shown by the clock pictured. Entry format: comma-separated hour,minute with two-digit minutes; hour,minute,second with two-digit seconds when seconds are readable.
8,02
